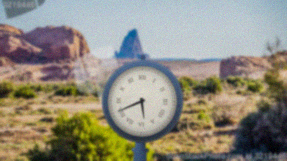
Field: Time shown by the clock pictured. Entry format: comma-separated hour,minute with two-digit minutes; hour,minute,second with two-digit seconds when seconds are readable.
5,41
